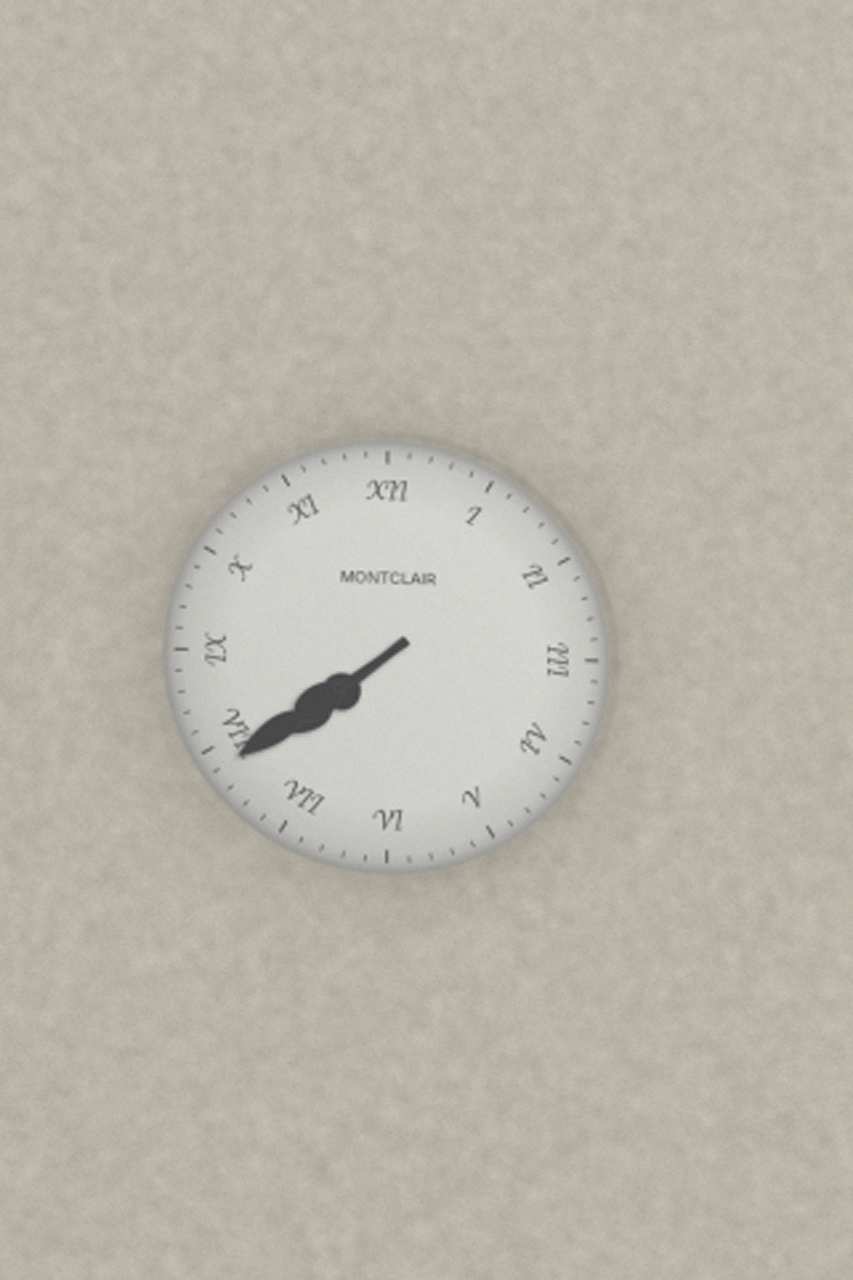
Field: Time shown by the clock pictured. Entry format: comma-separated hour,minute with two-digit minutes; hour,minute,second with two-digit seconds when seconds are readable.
7,39
